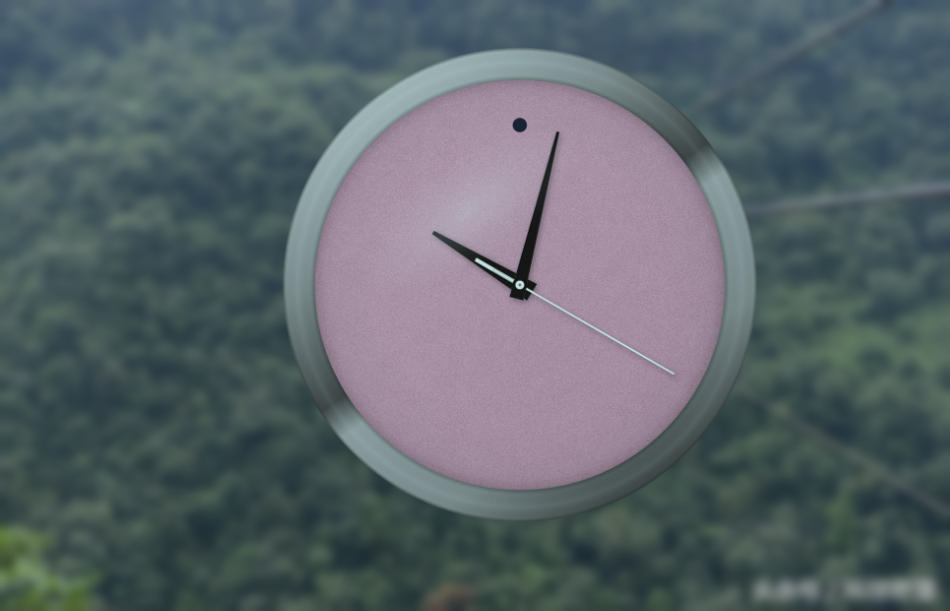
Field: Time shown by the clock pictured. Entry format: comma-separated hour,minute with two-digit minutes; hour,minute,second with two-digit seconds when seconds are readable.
10,02,20
